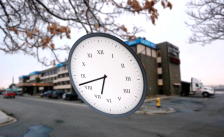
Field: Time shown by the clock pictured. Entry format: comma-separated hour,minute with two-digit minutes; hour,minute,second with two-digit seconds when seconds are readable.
6,42
